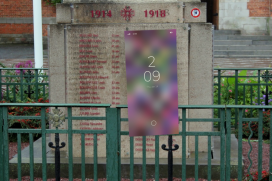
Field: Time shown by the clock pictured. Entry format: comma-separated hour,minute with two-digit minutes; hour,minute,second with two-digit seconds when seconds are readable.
2,09
